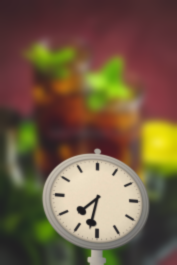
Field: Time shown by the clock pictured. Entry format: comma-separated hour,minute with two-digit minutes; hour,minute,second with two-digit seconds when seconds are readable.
7,32
